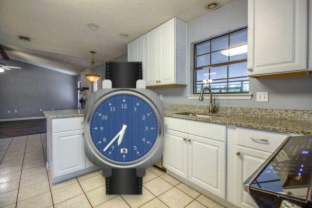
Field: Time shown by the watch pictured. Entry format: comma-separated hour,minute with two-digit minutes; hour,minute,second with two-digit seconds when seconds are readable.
6,37
